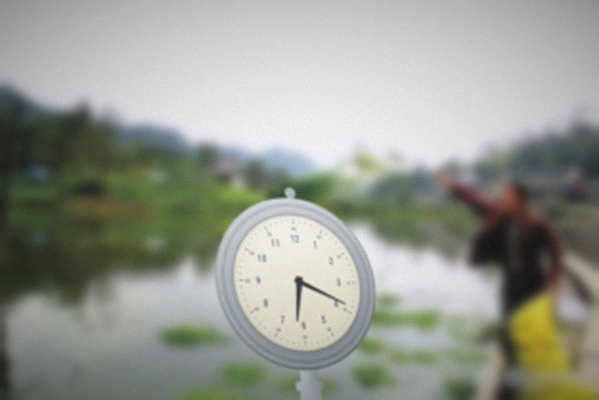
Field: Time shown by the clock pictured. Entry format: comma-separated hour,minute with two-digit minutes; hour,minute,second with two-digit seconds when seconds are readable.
6,19
